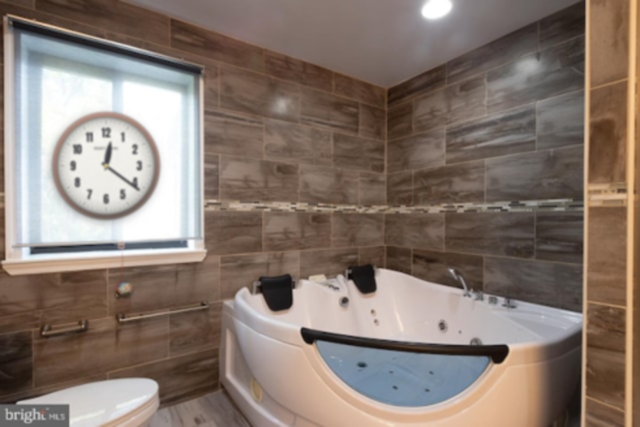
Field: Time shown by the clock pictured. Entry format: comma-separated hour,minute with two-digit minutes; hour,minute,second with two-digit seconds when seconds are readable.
12,21
